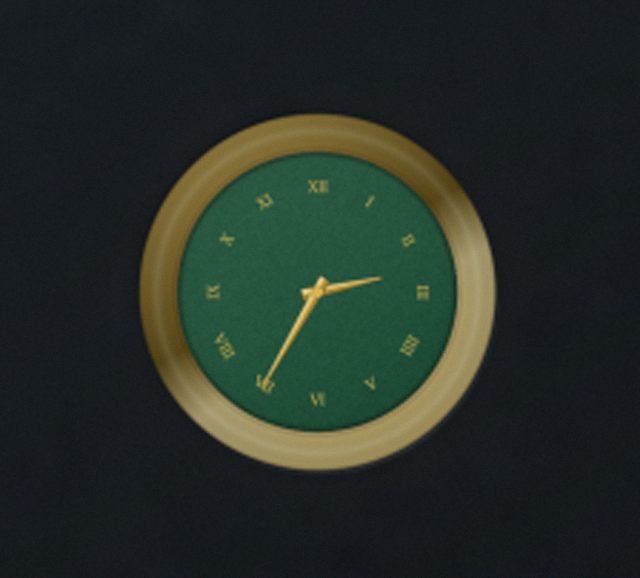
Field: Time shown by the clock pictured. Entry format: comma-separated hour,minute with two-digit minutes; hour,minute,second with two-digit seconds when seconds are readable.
2,35
